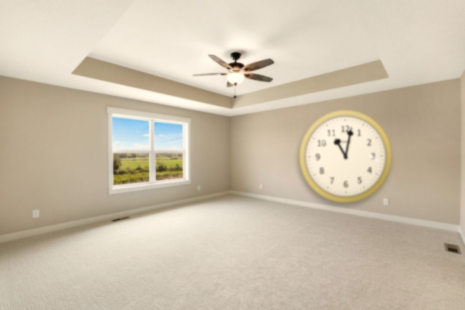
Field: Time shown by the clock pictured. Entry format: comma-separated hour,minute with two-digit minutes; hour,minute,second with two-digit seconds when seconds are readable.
11,02
